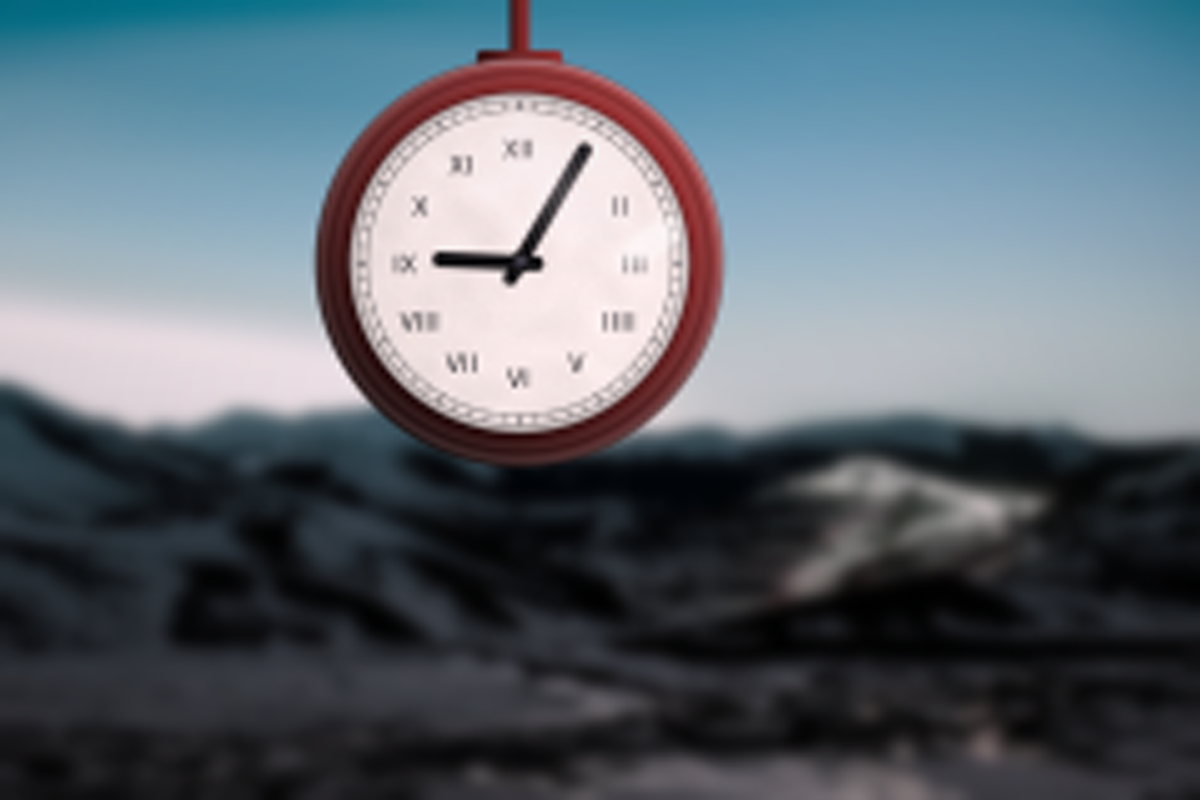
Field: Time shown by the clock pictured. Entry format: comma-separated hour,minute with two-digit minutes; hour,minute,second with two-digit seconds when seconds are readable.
9,05
